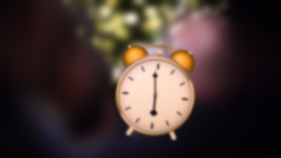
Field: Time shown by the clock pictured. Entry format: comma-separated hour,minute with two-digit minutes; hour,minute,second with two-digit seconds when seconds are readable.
5,59
